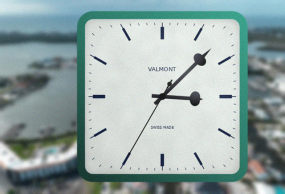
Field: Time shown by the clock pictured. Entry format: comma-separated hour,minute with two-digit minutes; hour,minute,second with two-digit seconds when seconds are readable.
3,07,35
